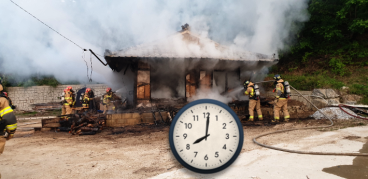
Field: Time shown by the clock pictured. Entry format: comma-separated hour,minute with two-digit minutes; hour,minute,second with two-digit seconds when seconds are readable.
8,01
